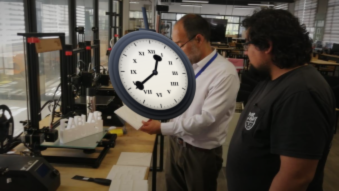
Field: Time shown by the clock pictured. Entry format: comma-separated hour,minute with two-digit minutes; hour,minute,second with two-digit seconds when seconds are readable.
12,39
